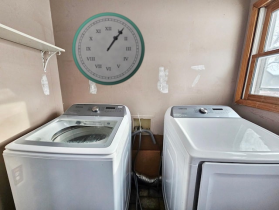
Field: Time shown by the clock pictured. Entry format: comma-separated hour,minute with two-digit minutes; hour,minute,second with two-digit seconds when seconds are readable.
1,06
